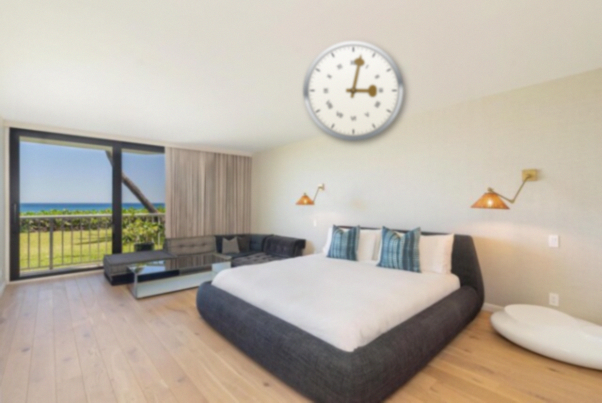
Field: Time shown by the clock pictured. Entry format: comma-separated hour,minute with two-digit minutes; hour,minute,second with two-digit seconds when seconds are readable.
3,02
